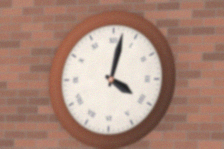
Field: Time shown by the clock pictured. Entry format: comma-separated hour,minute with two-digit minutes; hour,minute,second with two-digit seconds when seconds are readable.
4,02
